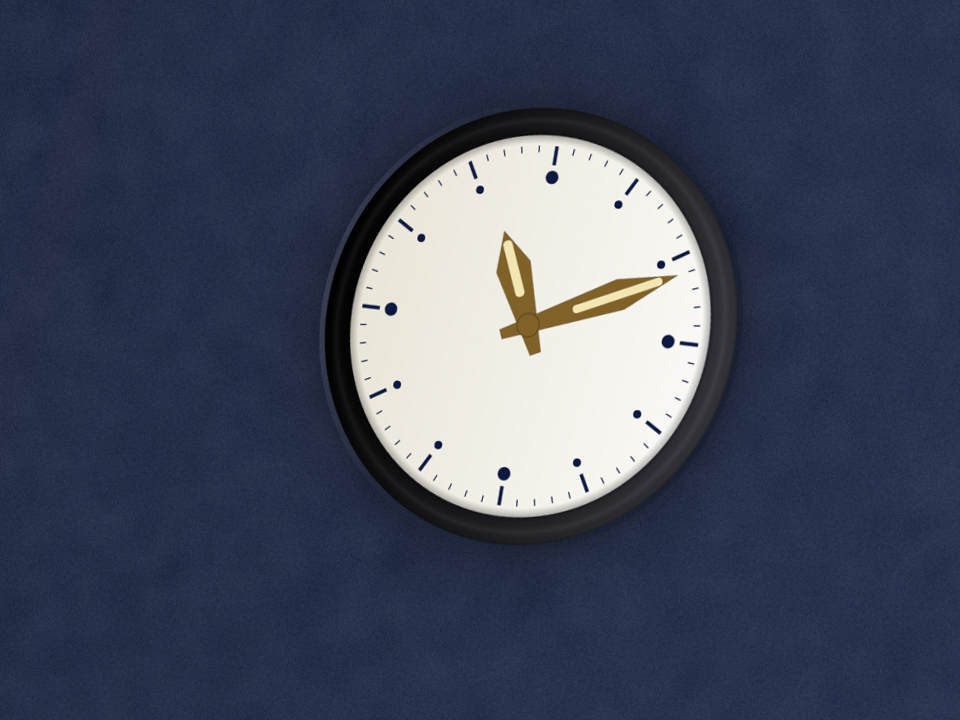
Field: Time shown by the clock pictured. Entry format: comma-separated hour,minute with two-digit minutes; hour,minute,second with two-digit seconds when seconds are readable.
11,11
